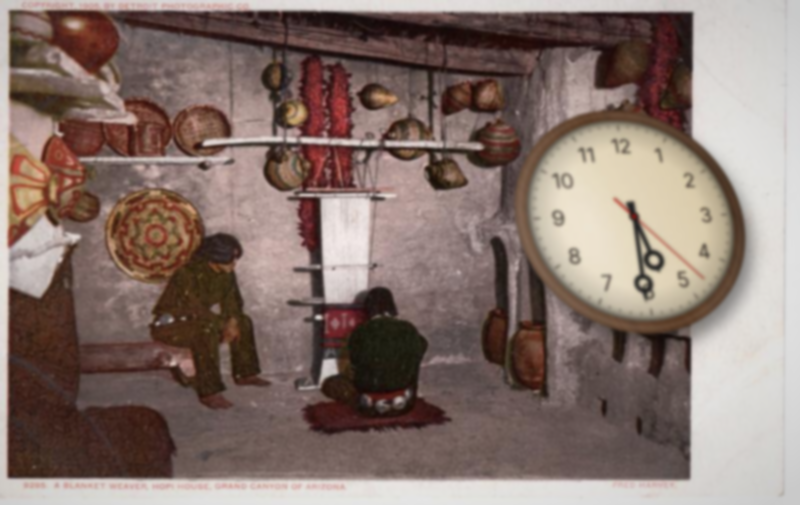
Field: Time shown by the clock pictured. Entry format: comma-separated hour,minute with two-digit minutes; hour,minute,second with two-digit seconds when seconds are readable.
5,30,23
